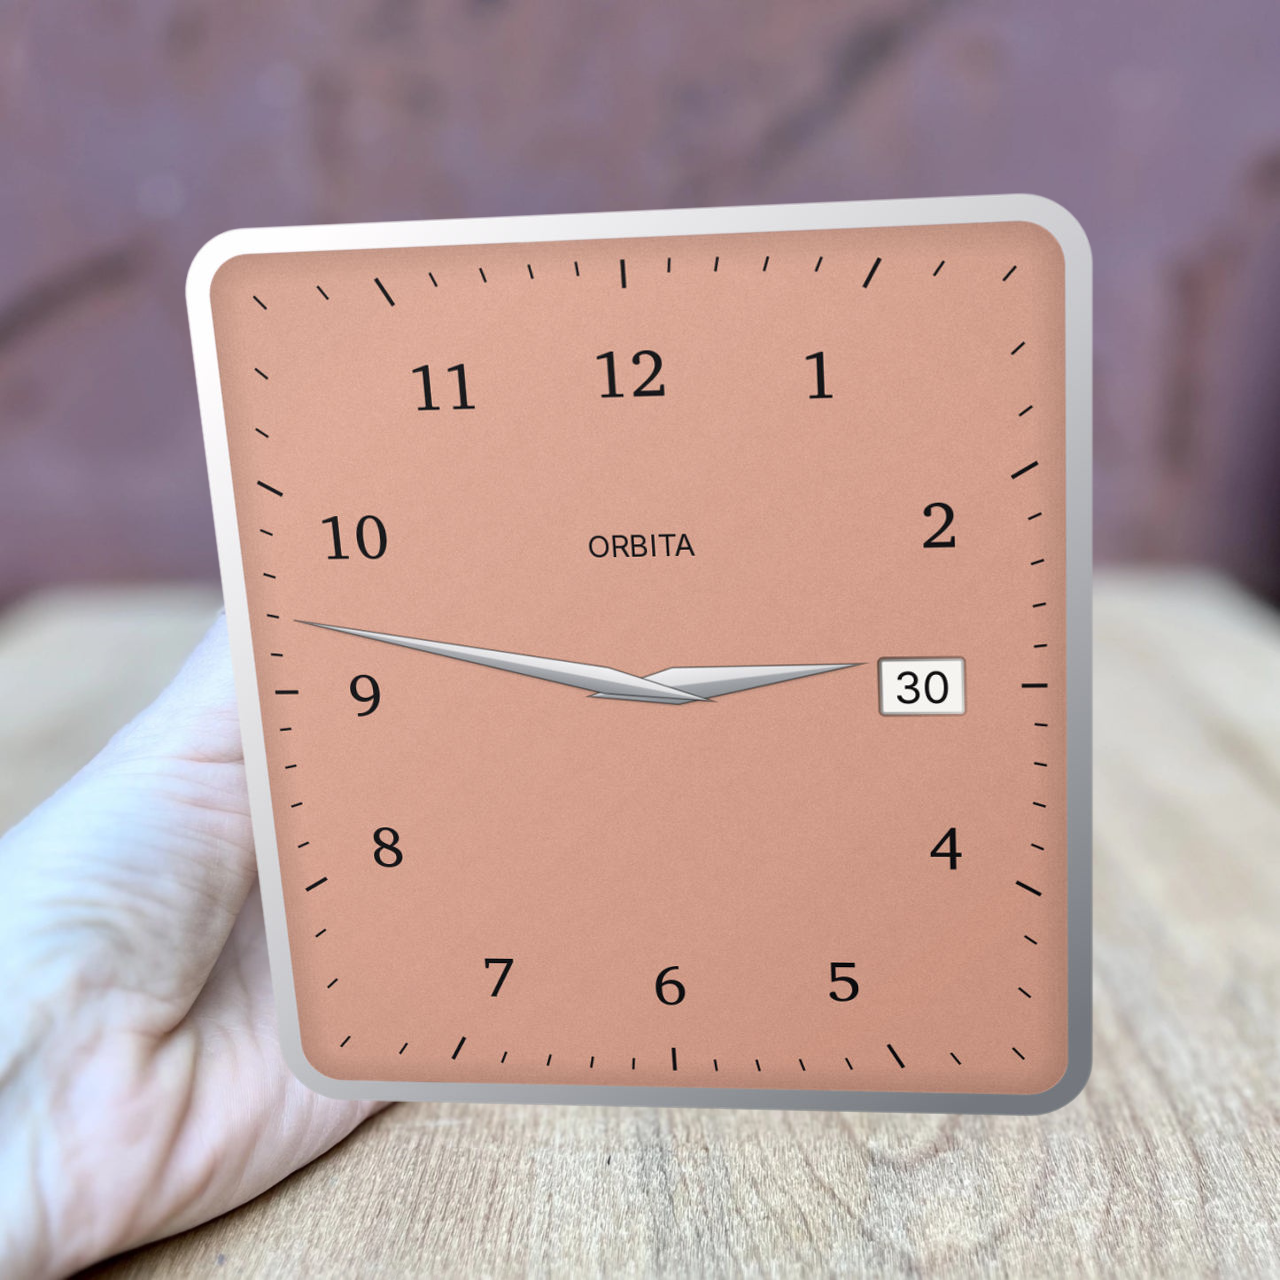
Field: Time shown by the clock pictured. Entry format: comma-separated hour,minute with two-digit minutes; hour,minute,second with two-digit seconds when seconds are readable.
2,47
